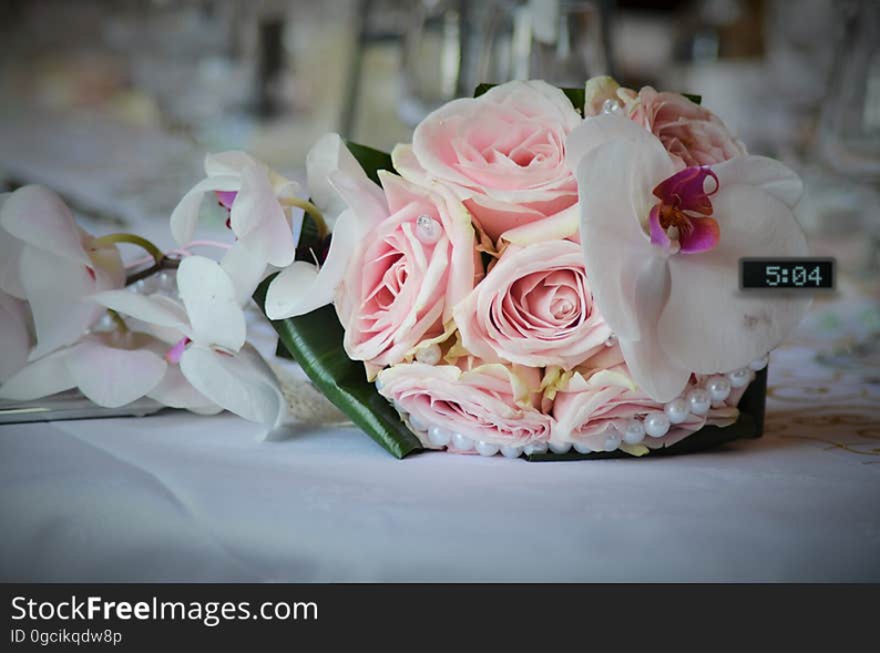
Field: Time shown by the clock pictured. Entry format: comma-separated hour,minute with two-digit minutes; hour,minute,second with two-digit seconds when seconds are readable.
5,04
